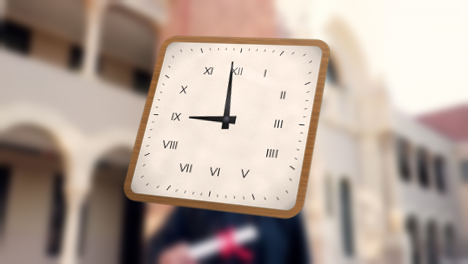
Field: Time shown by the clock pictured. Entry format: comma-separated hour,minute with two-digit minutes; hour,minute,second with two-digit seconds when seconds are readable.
8,59
